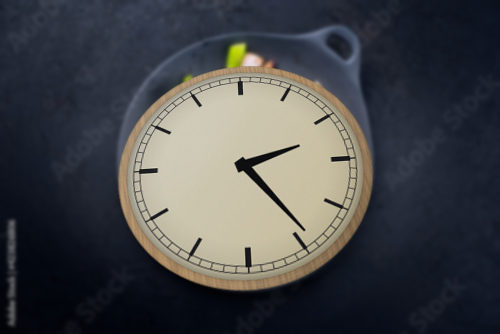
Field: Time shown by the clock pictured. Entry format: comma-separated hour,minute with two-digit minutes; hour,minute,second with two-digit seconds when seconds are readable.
2,24
